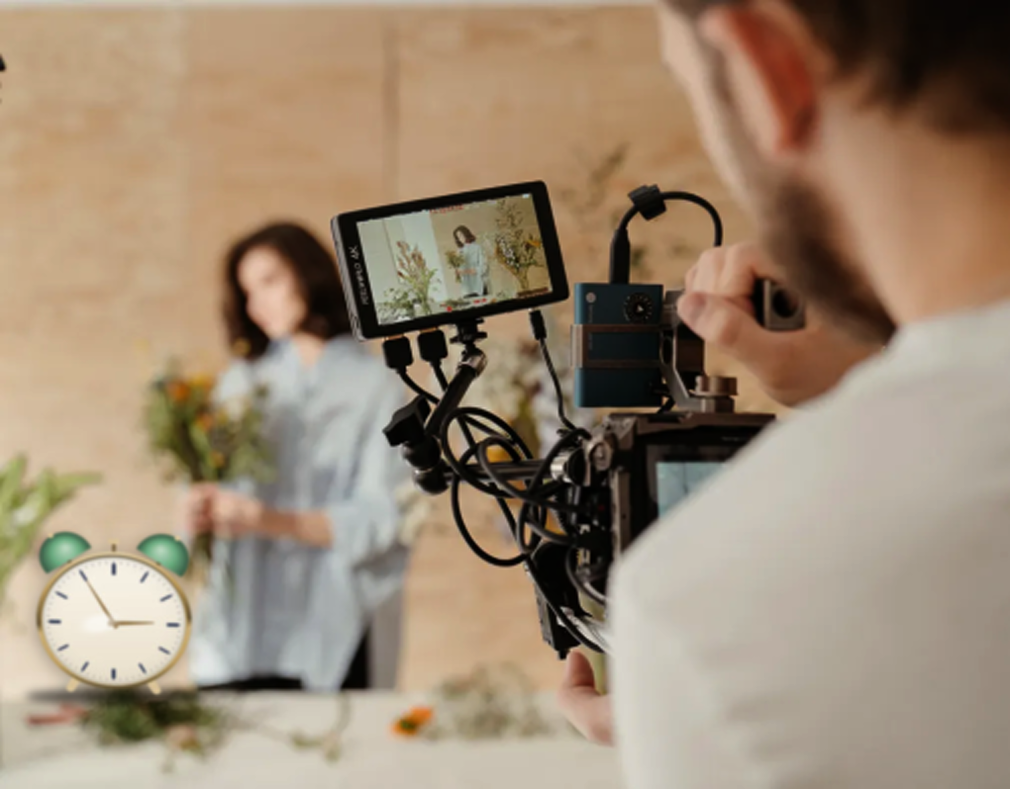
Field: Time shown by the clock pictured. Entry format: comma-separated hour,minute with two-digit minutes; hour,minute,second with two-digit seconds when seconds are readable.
2,55
